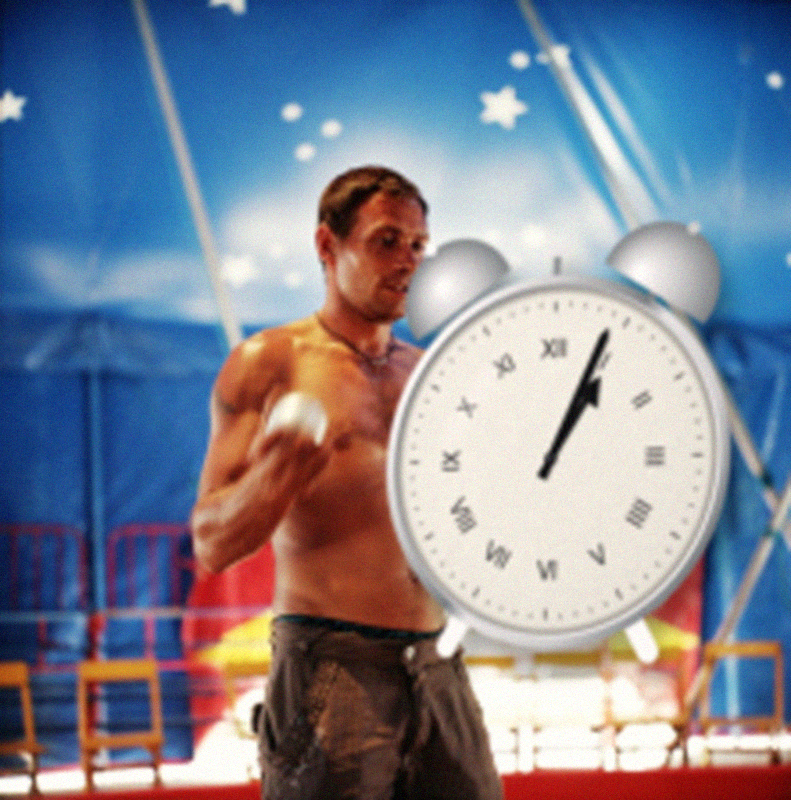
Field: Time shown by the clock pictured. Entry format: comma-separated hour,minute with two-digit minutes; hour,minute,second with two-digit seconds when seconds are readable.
1,04
